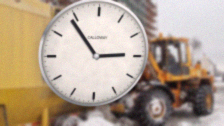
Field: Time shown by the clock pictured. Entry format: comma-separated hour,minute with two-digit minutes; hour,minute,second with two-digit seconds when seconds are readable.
2,54
